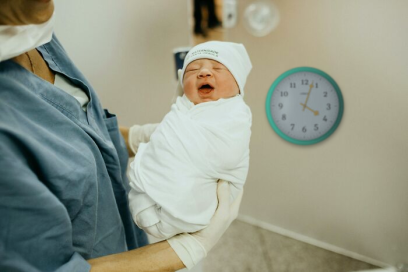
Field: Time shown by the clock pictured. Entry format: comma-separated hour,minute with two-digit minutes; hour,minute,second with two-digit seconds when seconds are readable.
4,03
